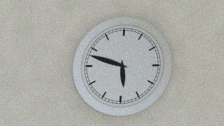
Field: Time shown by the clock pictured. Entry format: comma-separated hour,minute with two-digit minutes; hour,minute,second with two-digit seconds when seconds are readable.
5,48
